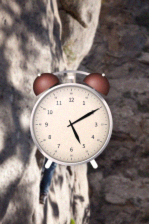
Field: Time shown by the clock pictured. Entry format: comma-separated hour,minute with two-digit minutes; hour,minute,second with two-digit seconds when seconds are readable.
5,10
